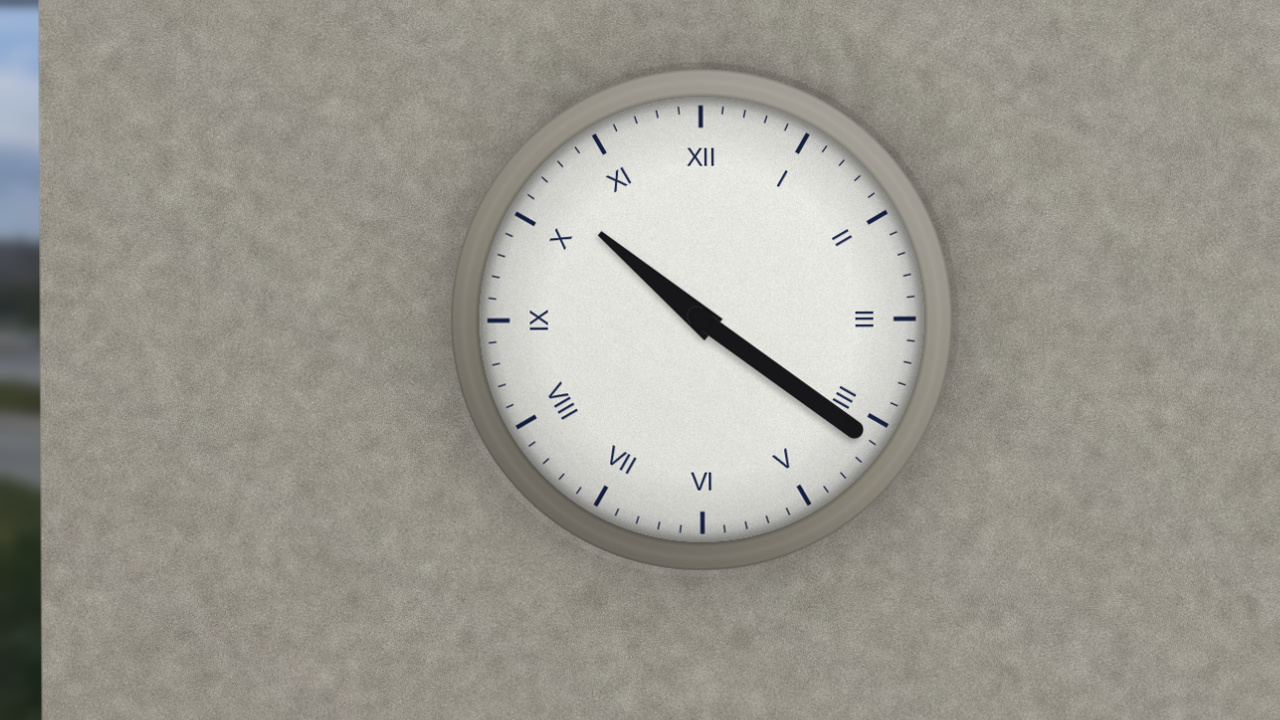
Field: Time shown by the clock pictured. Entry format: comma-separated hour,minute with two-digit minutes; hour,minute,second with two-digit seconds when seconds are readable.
10,21
